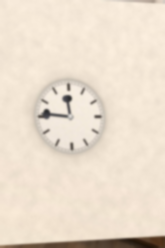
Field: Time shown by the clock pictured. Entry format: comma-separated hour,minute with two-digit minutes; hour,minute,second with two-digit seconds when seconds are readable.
11,46
